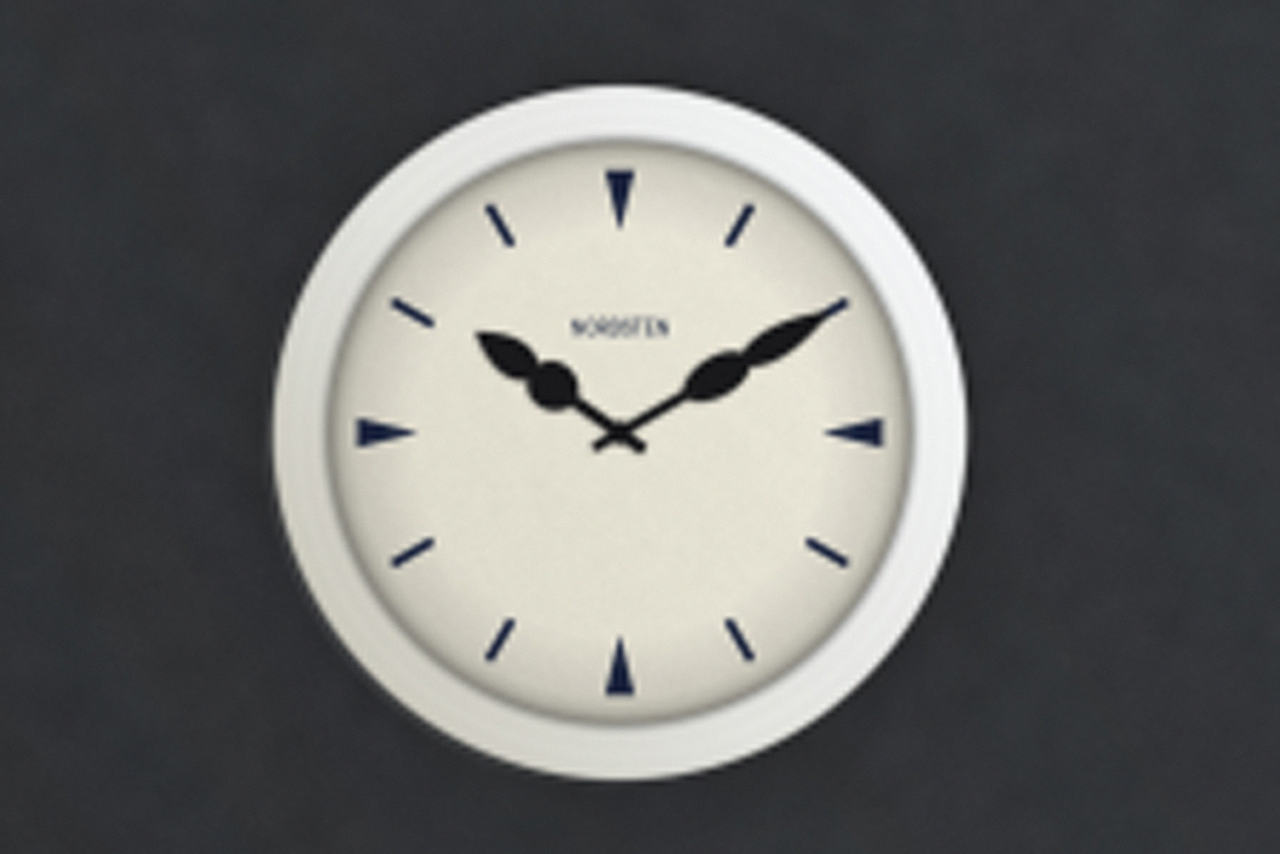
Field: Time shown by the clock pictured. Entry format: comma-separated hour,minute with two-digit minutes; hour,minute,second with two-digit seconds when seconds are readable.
10,10
